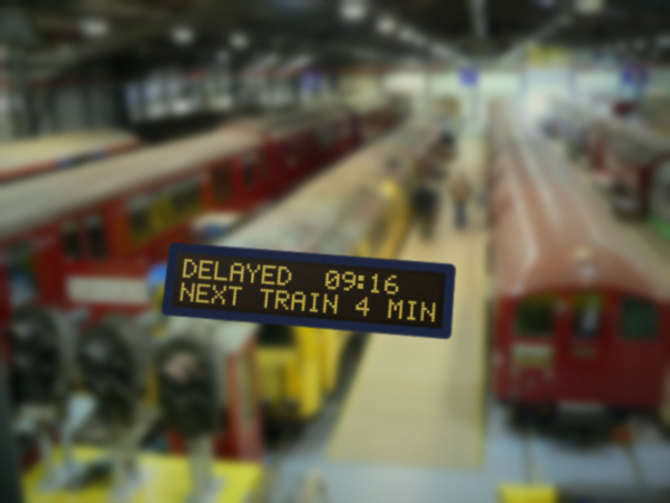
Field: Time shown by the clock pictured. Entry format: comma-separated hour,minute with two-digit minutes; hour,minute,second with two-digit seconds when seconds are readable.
9,16
